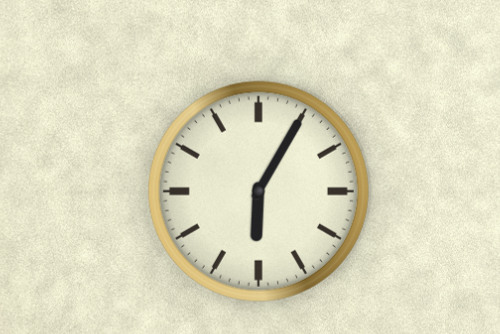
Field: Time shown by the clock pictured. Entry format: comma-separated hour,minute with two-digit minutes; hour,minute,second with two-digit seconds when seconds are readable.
6,05
